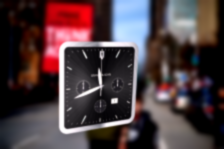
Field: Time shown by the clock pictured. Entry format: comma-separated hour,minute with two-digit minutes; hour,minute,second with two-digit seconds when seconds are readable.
11,42
